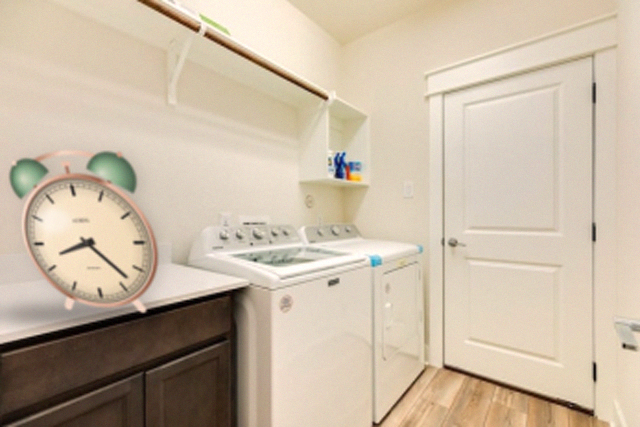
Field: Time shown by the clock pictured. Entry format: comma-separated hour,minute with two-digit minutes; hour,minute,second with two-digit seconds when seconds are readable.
8,23
